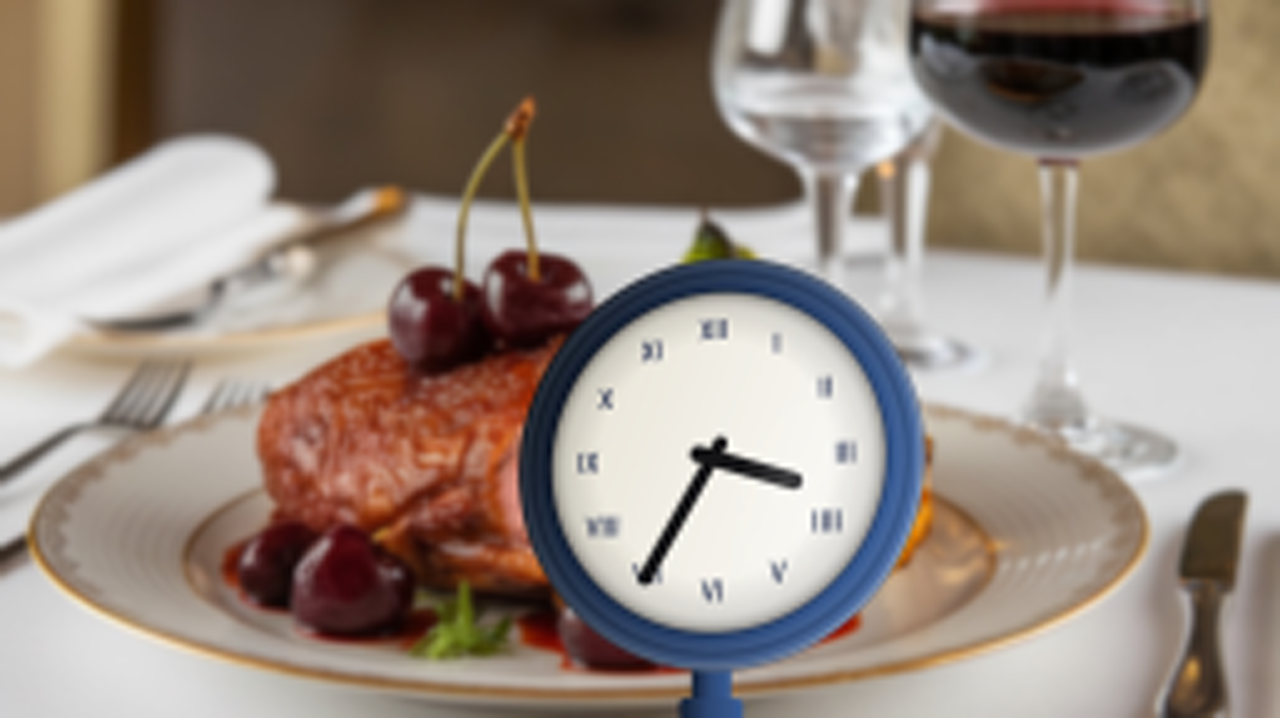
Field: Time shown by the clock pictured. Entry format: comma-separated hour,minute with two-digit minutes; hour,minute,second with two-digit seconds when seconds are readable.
3,35
